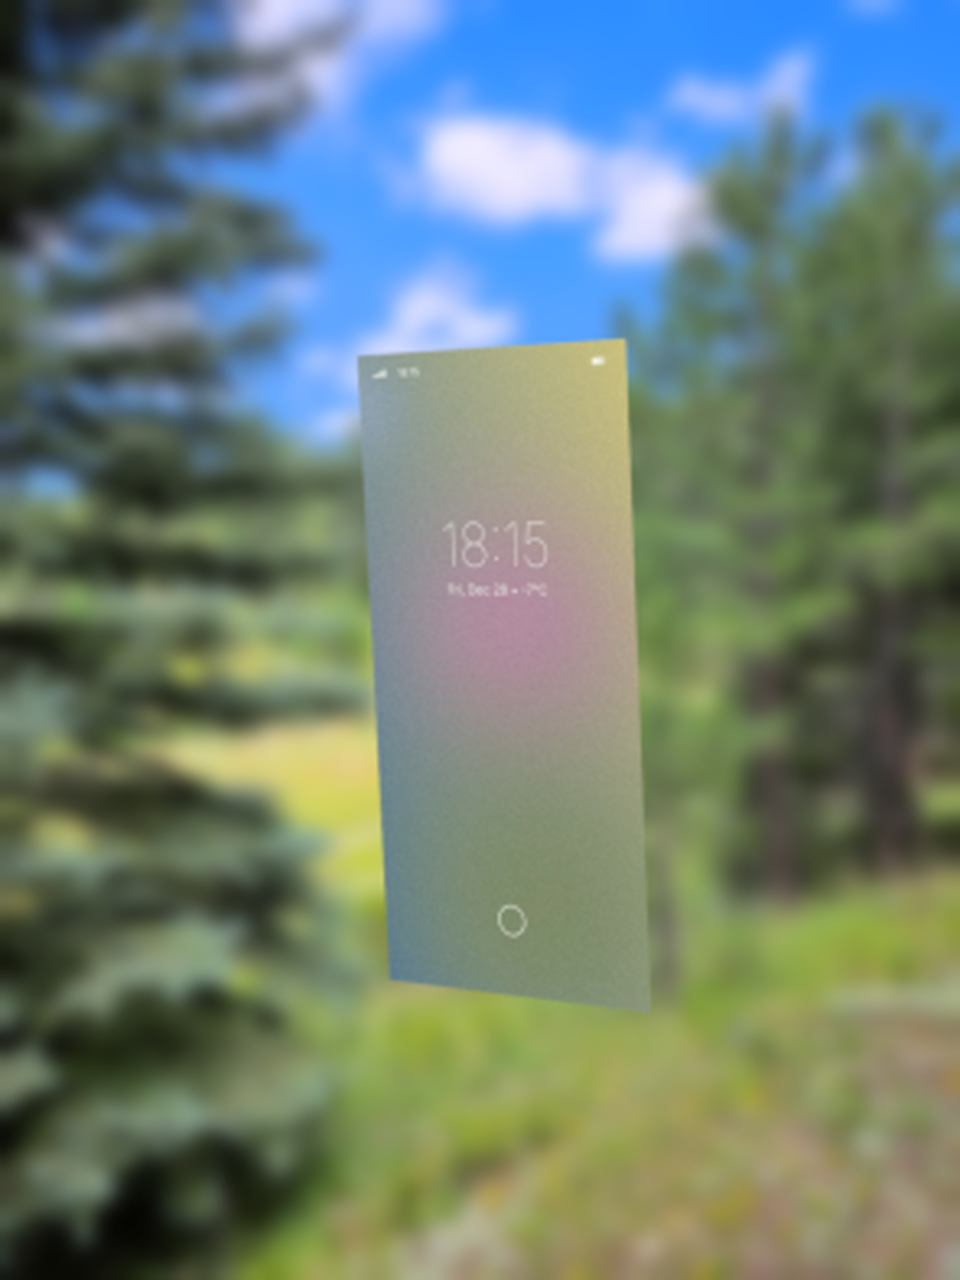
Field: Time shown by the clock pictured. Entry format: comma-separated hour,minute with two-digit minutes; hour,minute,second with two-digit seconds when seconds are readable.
18,15
